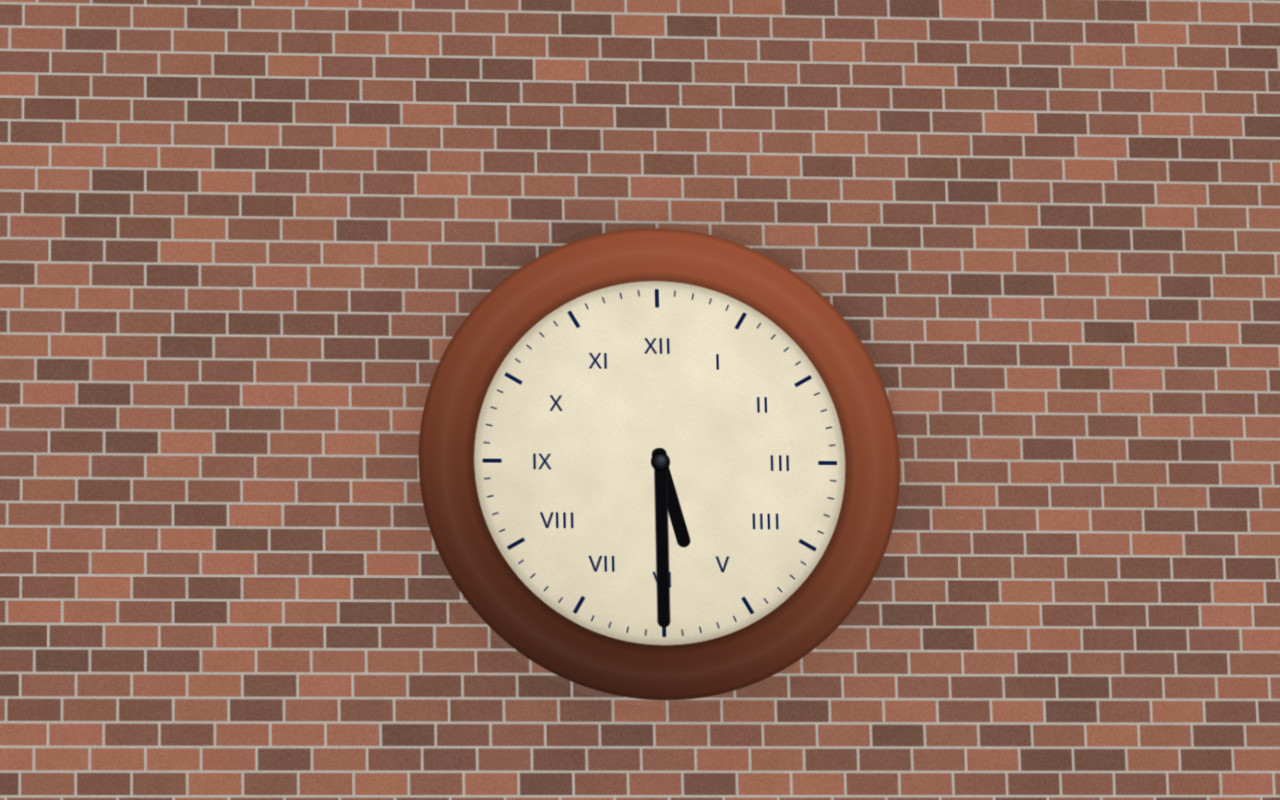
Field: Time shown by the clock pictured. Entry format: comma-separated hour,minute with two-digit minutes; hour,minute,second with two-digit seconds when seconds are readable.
5,30
